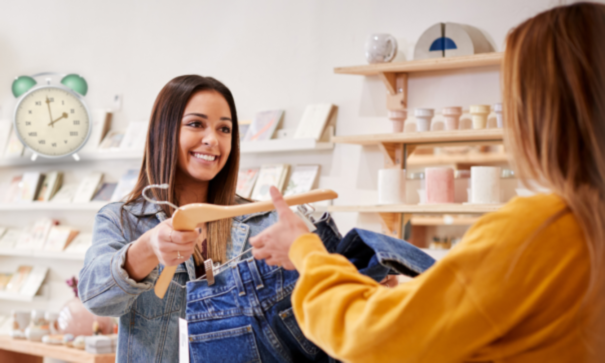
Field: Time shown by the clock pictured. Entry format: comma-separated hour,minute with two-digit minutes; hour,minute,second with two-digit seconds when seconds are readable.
1,59
